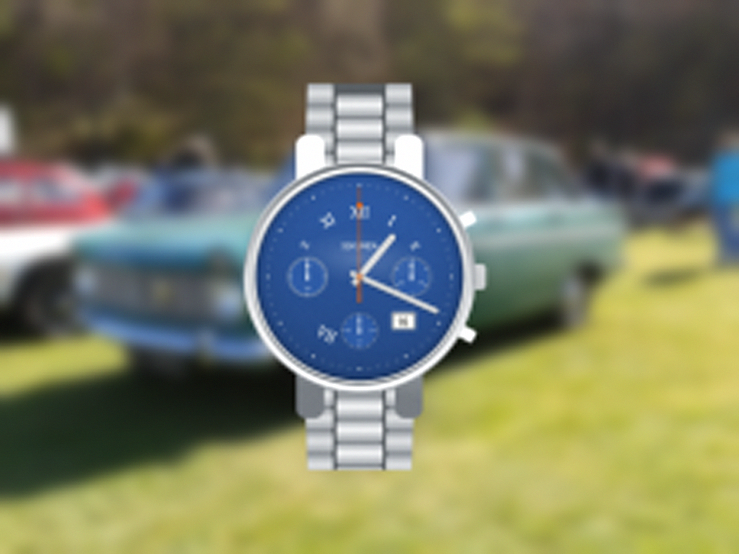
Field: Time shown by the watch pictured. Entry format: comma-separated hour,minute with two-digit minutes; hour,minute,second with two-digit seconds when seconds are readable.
1,19
